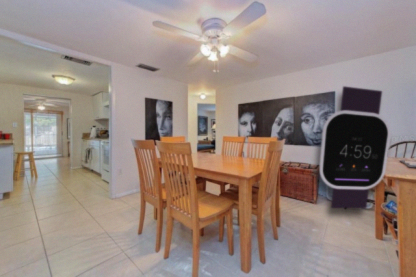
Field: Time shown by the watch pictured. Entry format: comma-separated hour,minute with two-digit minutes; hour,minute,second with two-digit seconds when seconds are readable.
4,59
